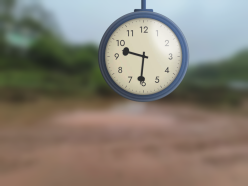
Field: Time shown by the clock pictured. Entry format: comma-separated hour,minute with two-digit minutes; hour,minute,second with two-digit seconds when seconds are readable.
9,31
